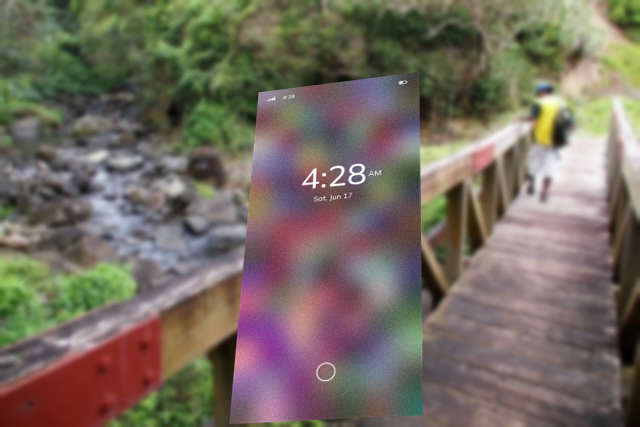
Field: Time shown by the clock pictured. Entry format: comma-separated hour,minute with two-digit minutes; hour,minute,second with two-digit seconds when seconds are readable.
4,28
